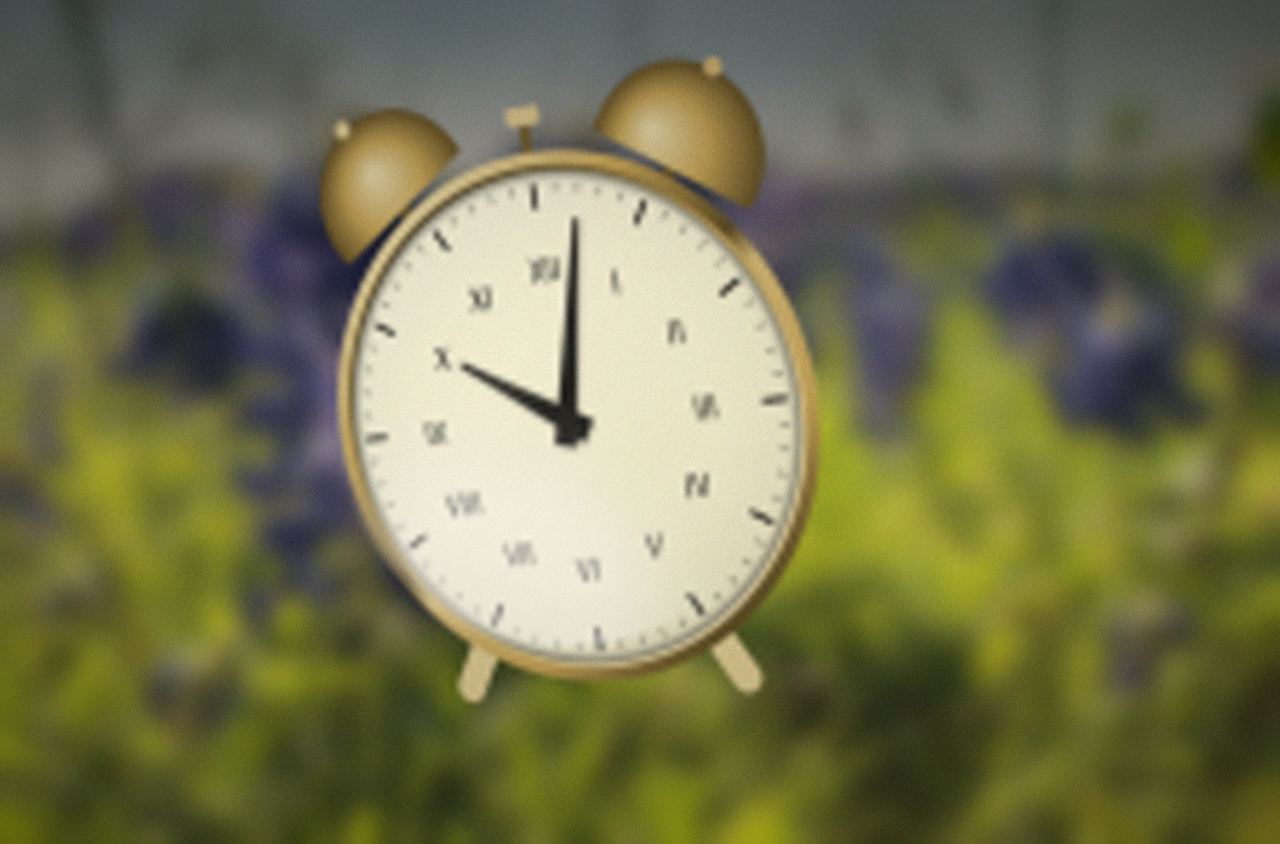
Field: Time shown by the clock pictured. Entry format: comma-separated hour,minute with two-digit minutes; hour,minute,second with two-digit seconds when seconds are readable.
10,02
